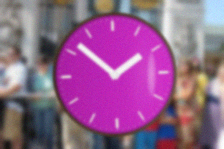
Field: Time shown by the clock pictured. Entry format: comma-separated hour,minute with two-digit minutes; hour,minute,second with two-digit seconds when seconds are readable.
1,52
